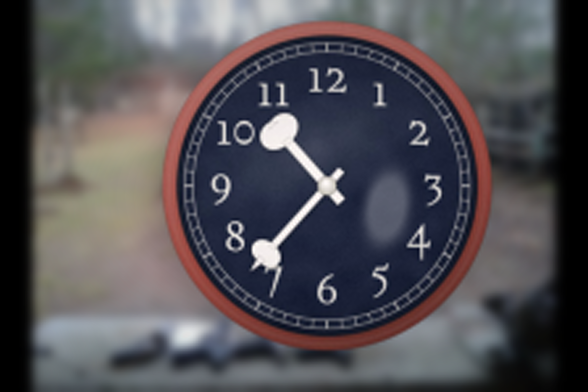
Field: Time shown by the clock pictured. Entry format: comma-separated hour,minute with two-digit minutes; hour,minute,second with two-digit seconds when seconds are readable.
10,37
